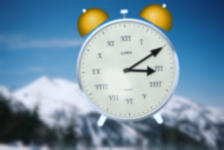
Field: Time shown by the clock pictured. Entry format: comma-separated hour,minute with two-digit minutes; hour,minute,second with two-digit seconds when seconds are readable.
3,10
